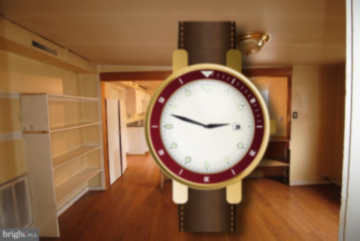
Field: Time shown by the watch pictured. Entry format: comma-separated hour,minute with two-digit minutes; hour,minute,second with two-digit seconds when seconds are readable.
2,48
